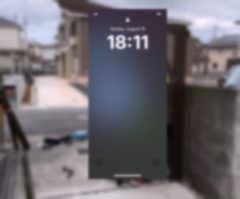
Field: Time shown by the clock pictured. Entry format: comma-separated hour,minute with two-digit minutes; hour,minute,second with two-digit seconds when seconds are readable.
18,11
